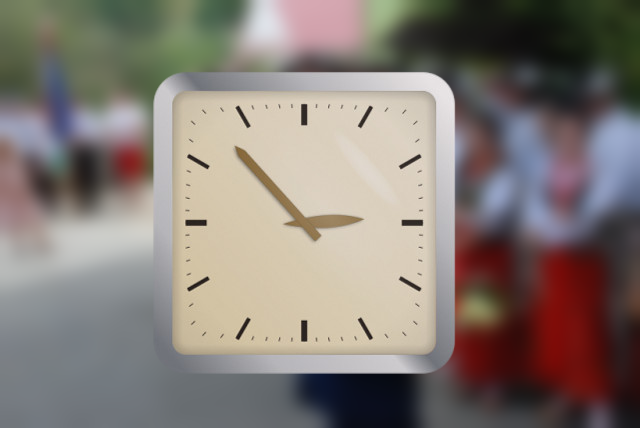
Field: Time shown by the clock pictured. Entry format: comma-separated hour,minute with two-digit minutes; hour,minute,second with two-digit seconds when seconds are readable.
2,53
